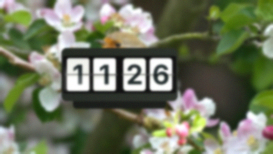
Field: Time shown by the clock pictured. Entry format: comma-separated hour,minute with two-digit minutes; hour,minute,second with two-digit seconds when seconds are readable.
11,26
